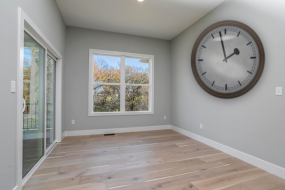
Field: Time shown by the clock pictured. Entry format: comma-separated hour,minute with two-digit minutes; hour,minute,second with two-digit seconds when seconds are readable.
1,58
